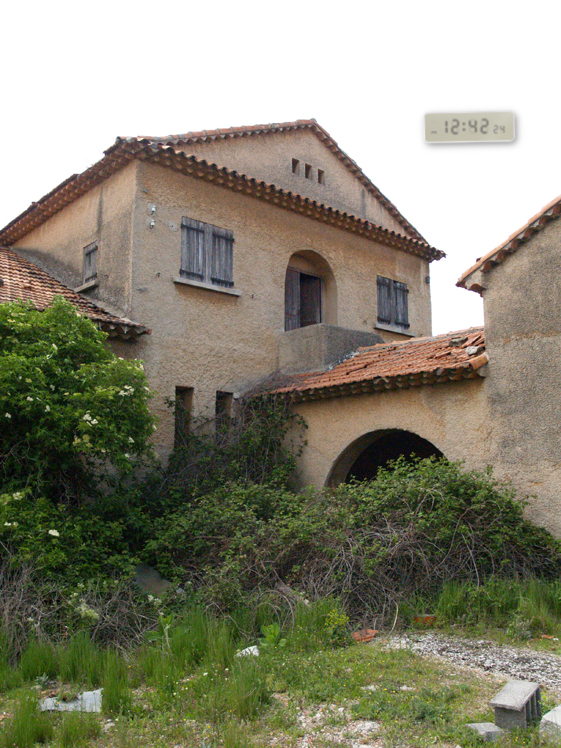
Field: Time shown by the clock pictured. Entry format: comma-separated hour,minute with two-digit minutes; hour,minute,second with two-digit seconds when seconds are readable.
12,42
